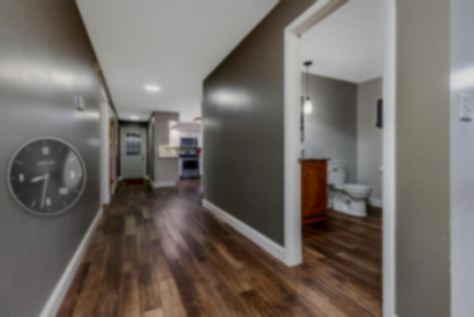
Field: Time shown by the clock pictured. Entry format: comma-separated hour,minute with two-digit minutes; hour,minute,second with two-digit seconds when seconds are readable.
8,32
